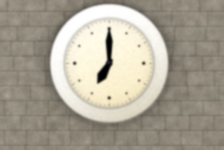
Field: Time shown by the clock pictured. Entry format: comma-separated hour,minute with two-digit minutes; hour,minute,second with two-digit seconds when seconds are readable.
7,00
